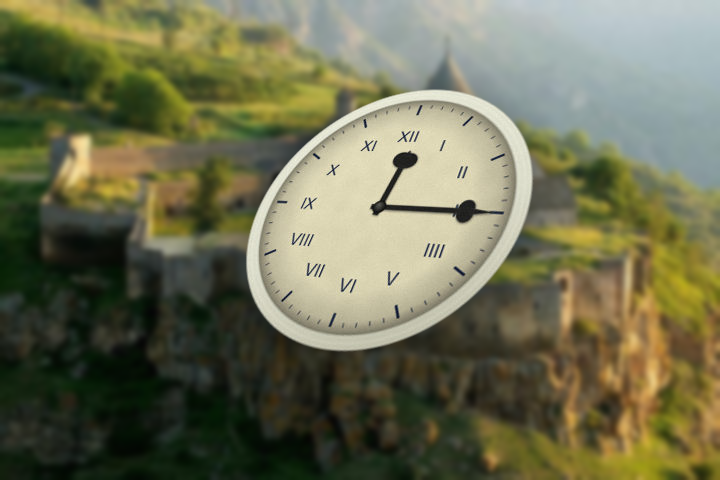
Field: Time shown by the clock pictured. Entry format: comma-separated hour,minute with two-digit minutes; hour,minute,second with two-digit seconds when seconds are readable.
12,15
